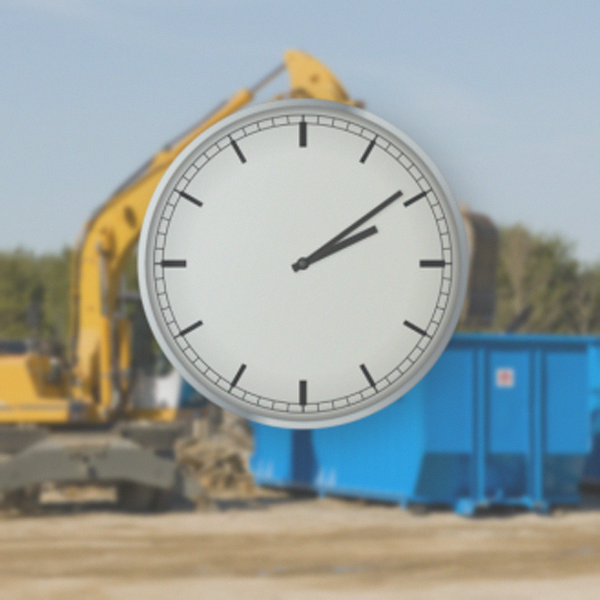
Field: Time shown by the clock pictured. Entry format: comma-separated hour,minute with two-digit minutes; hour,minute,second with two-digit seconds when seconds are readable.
2,09
